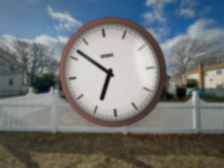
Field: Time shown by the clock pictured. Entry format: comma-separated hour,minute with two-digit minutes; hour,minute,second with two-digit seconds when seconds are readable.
6,52
